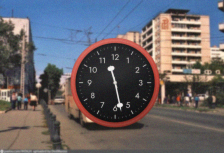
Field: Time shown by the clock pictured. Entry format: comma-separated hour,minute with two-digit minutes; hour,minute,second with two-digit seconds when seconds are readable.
11,28
